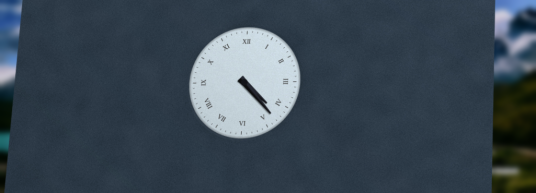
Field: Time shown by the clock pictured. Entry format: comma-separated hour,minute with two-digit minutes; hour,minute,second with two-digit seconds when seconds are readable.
4,23
